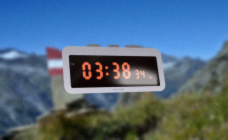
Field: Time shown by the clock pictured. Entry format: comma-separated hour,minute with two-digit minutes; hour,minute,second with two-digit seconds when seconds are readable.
3,38,34
